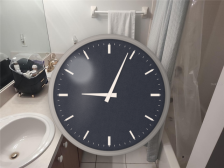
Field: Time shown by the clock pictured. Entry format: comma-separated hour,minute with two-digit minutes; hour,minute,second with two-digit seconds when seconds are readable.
9,04
